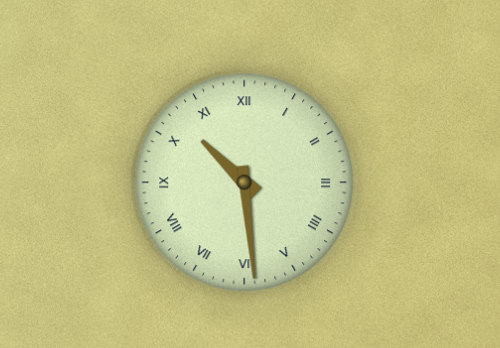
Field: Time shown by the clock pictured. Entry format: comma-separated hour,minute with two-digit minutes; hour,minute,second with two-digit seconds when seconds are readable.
10,29
